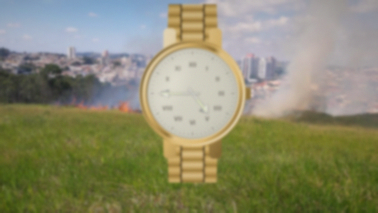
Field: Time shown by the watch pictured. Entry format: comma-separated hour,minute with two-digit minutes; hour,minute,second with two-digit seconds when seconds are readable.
4,45
